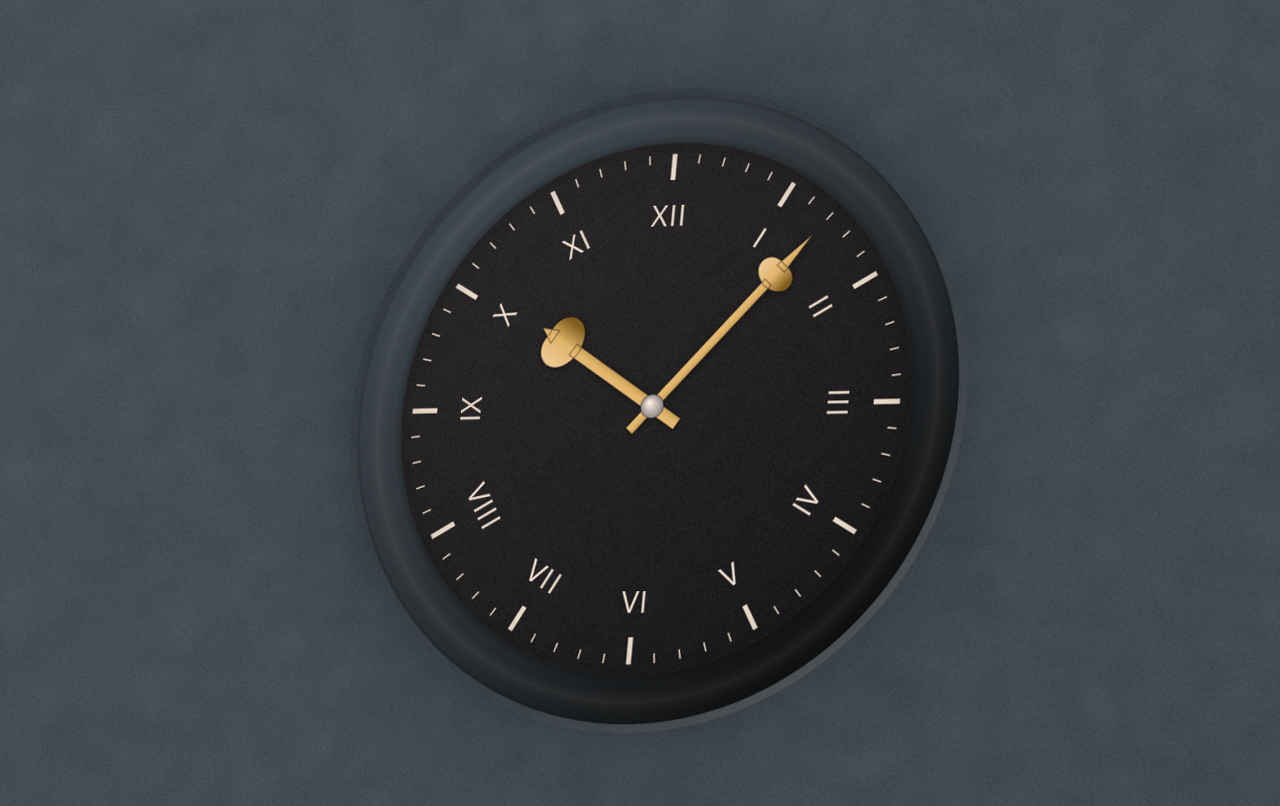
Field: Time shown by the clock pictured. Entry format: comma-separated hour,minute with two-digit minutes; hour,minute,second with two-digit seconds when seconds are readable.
10,07
